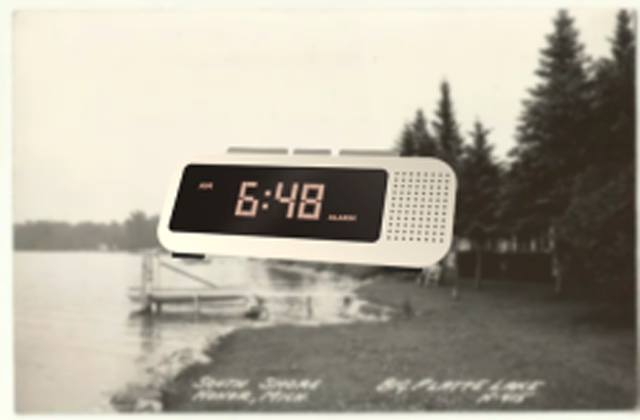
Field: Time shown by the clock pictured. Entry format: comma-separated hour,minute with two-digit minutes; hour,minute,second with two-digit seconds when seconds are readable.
6,48
